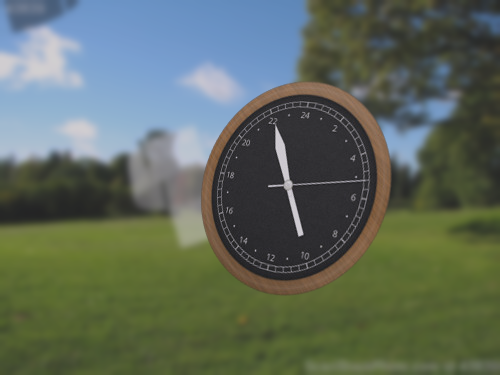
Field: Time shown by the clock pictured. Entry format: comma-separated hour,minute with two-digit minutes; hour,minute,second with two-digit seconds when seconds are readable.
9,55,13
